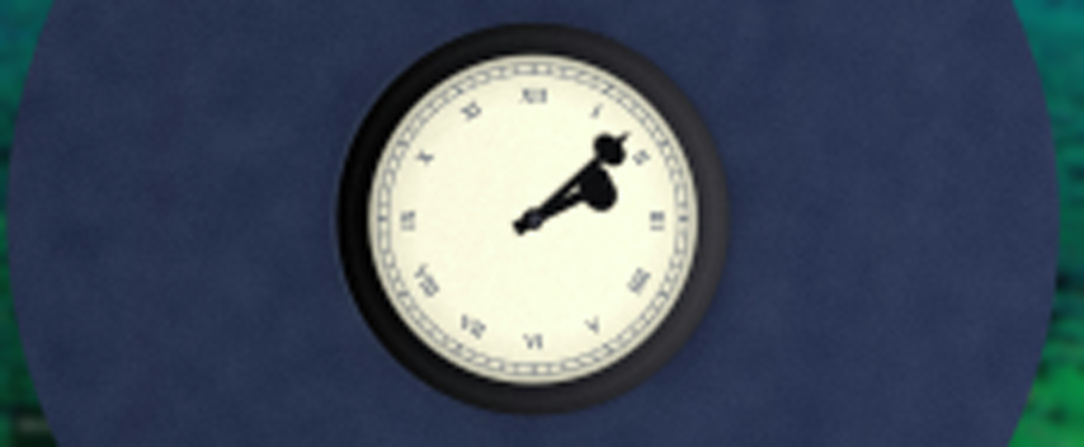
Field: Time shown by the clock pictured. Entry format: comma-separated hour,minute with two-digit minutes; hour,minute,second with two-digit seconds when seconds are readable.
2,08
